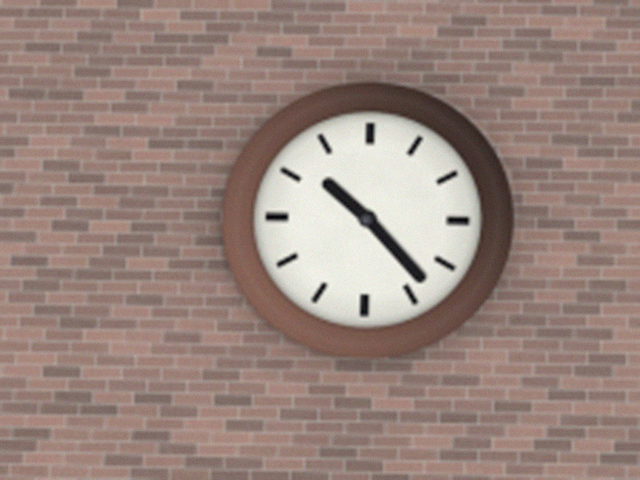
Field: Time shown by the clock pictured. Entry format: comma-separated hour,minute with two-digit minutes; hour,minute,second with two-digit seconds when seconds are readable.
10,23
